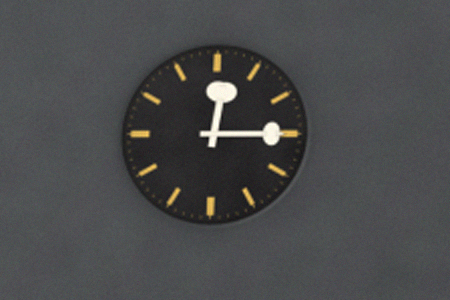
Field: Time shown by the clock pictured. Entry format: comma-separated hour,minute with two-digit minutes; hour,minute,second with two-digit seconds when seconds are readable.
12,15
